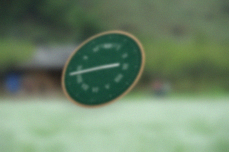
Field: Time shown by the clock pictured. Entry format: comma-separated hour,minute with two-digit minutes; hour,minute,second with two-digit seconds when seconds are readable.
2,43
